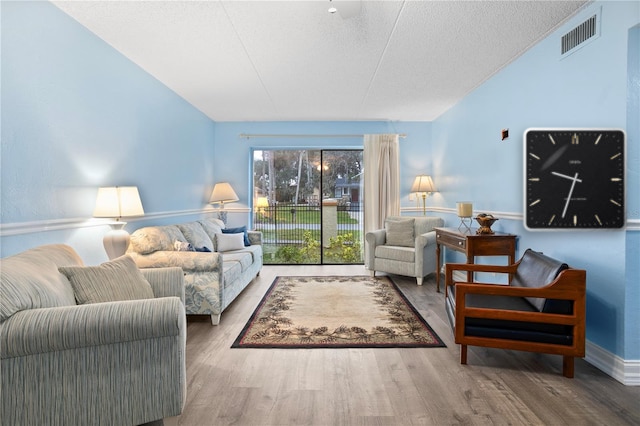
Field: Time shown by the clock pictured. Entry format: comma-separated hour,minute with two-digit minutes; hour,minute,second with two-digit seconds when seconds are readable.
9,33
